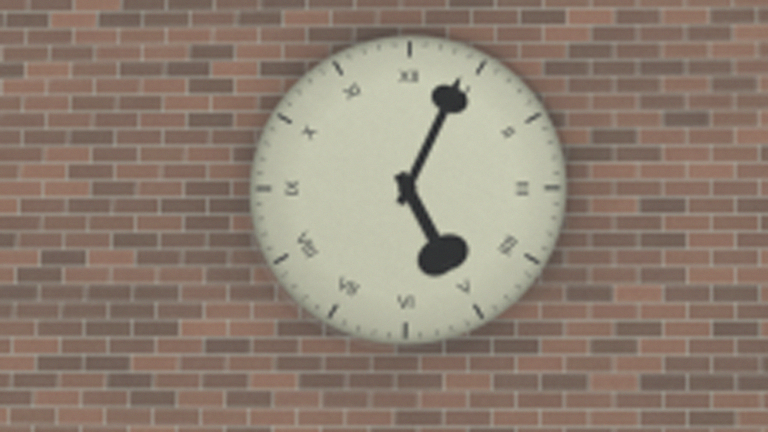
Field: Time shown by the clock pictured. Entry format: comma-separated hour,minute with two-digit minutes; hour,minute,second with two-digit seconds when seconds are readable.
5,04
